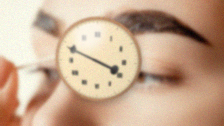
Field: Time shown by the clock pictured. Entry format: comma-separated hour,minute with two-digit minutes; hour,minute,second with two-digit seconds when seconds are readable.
3,49
